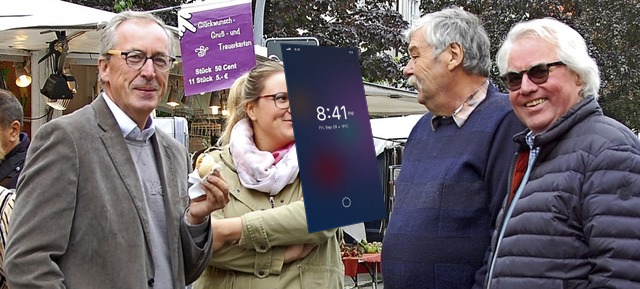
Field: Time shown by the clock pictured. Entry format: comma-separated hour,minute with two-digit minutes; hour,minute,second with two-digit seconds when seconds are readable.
8,41
